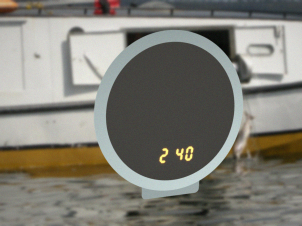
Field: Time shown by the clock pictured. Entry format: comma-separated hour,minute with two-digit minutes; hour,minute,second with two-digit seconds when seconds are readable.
2,40
